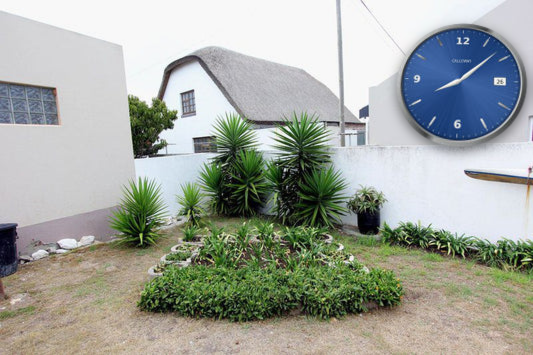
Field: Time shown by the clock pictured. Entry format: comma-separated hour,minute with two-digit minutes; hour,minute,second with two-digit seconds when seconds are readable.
8,08
